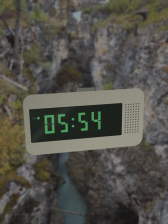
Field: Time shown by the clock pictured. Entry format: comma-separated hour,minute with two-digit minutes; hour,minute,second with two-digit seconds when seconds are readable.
5,54
